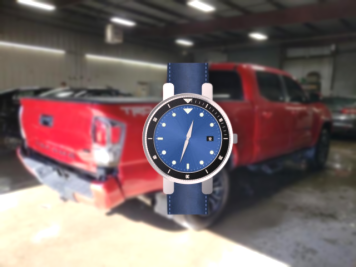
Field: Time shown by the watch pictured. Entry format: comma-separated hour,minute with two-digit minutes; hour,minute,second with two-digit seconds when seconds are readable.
12,33
